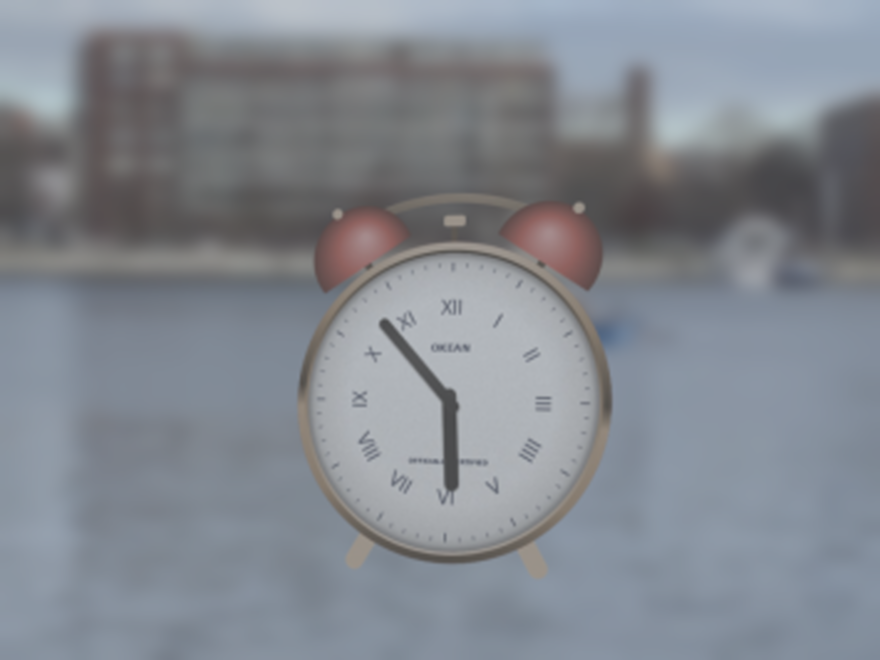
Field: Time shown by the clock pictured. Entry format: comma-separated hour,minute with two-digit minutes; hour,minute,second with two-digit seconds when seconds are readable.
5,53
